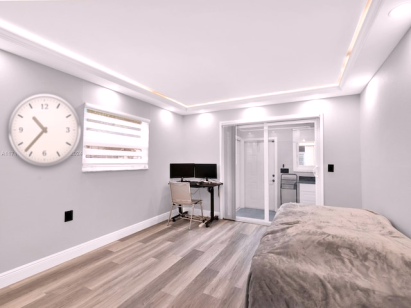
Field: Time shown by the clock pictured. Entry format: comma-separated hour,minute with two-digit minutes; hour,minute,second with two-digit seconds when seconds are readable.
10,37
